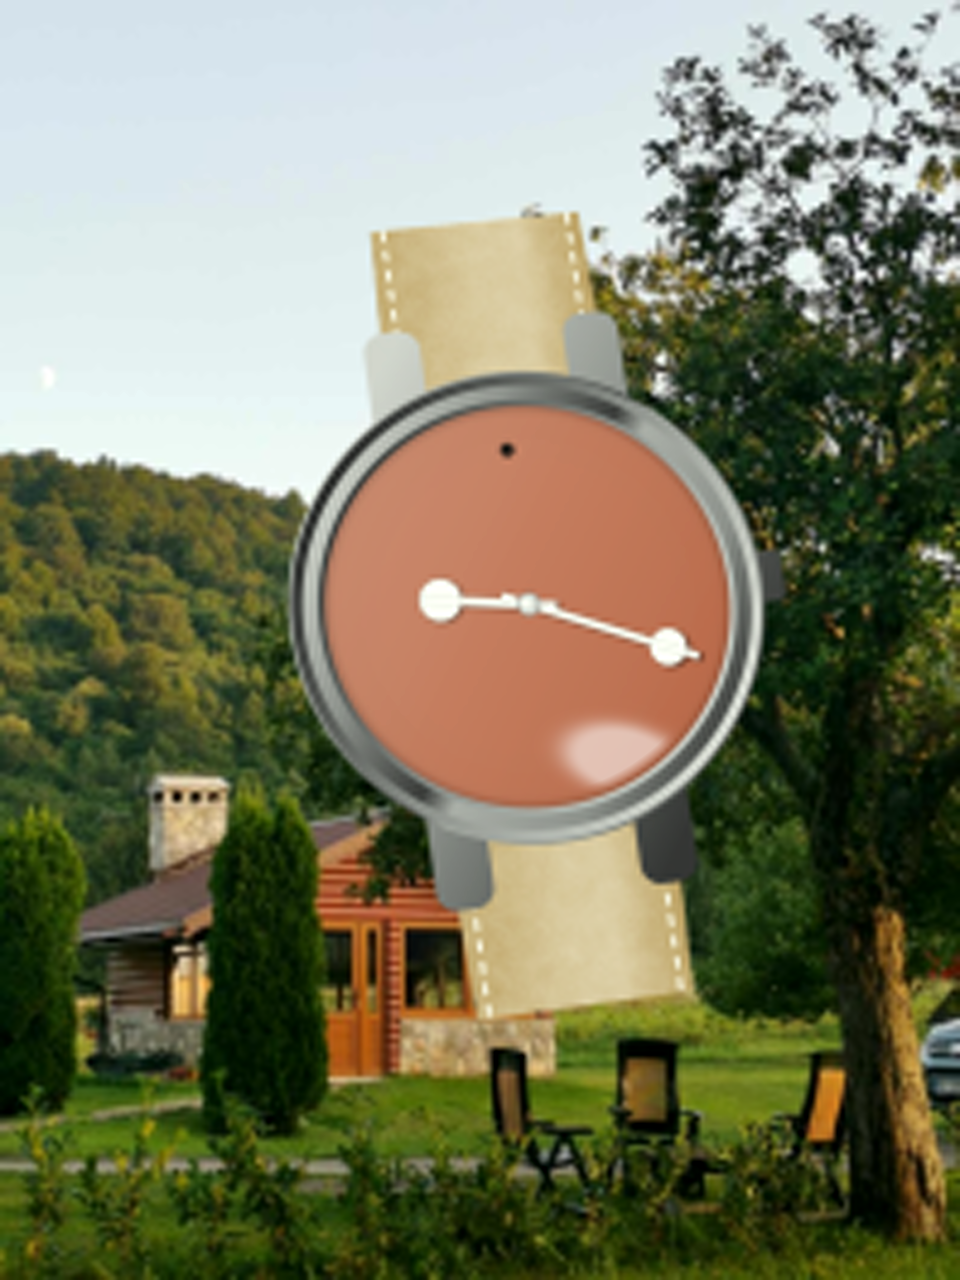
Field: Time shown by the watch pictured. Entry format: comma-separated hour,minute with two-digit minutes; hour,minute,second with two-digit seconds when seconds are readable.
9,19
